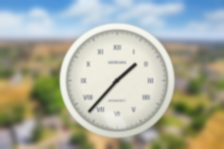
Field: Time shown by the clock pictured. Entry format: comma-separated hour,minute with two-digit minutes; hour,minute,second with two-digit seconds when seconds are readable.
1,37
